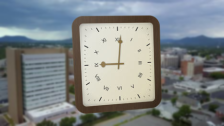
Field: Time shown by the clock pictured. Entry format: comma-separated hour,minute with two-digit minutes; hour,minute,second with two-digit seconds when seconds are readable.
9,01
